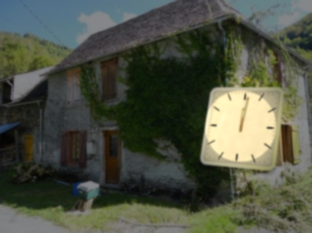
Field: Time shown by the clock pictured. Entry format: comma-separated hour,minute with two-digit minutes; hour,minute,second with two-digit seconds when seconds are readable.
12,01
